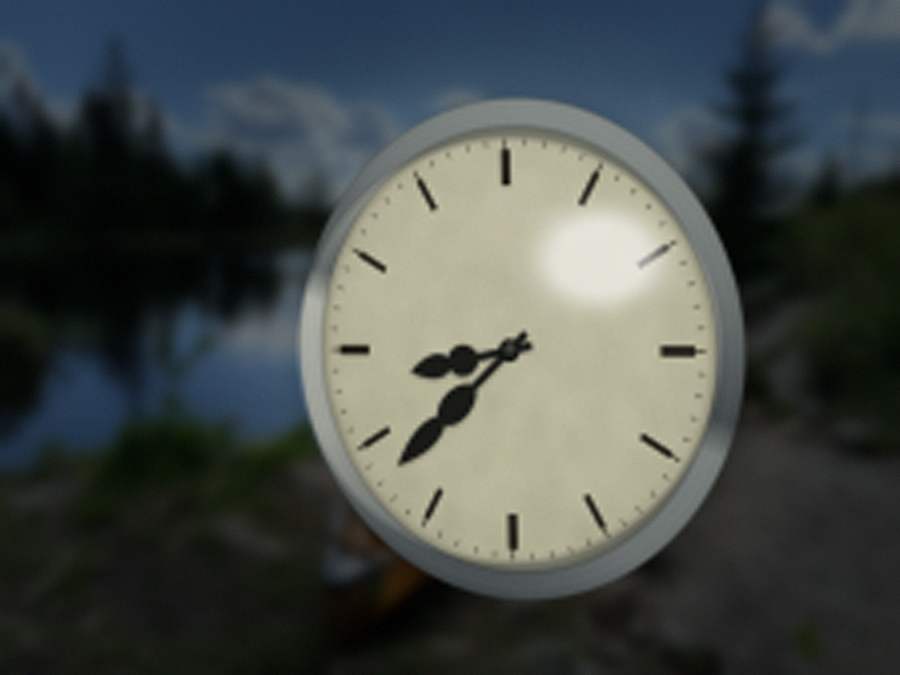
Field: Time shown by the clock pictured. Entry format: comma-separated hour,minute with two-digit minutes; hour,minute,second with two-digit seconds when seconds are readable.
8,38
